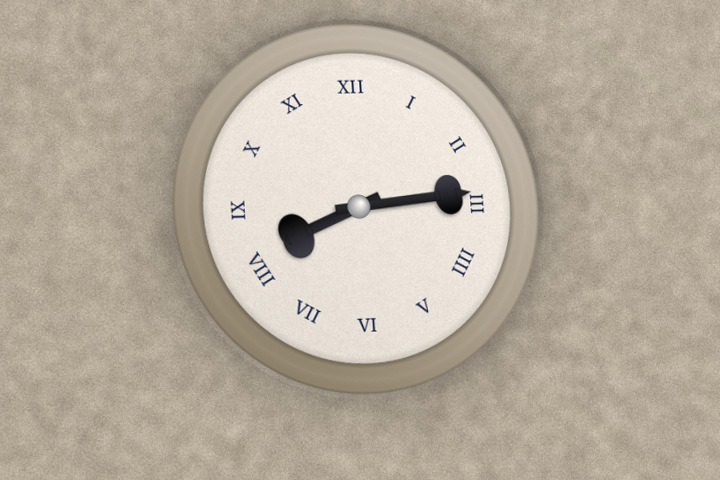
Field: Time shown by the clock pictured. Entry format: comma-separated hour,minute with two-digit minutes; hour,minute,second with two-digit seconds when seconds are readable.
8,14
